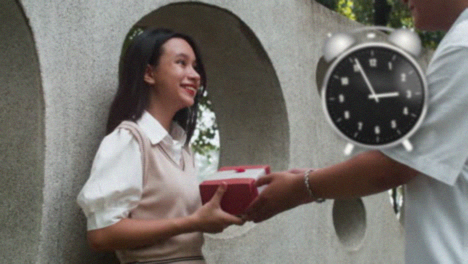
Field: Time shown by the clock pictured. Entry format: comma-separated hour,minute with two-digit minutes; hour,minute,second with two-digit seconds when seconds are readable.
2,56
